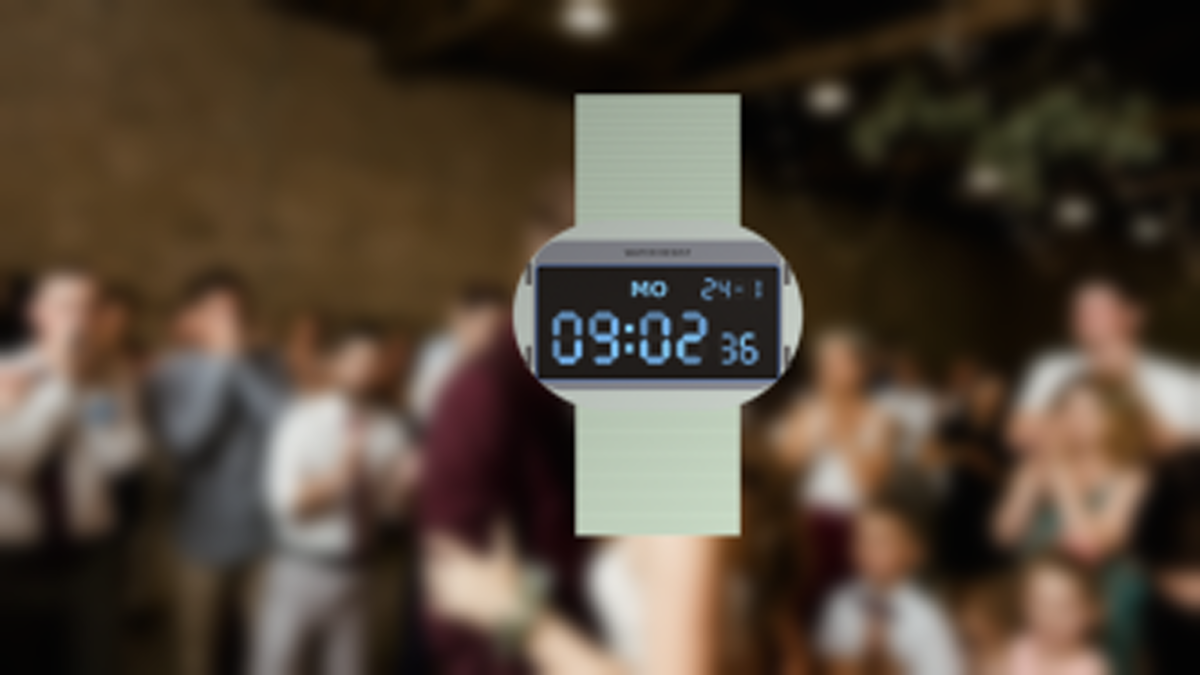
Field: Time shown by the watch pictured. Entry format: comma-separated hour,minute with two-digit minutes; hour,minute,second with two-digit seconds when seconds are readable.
9,02,36
